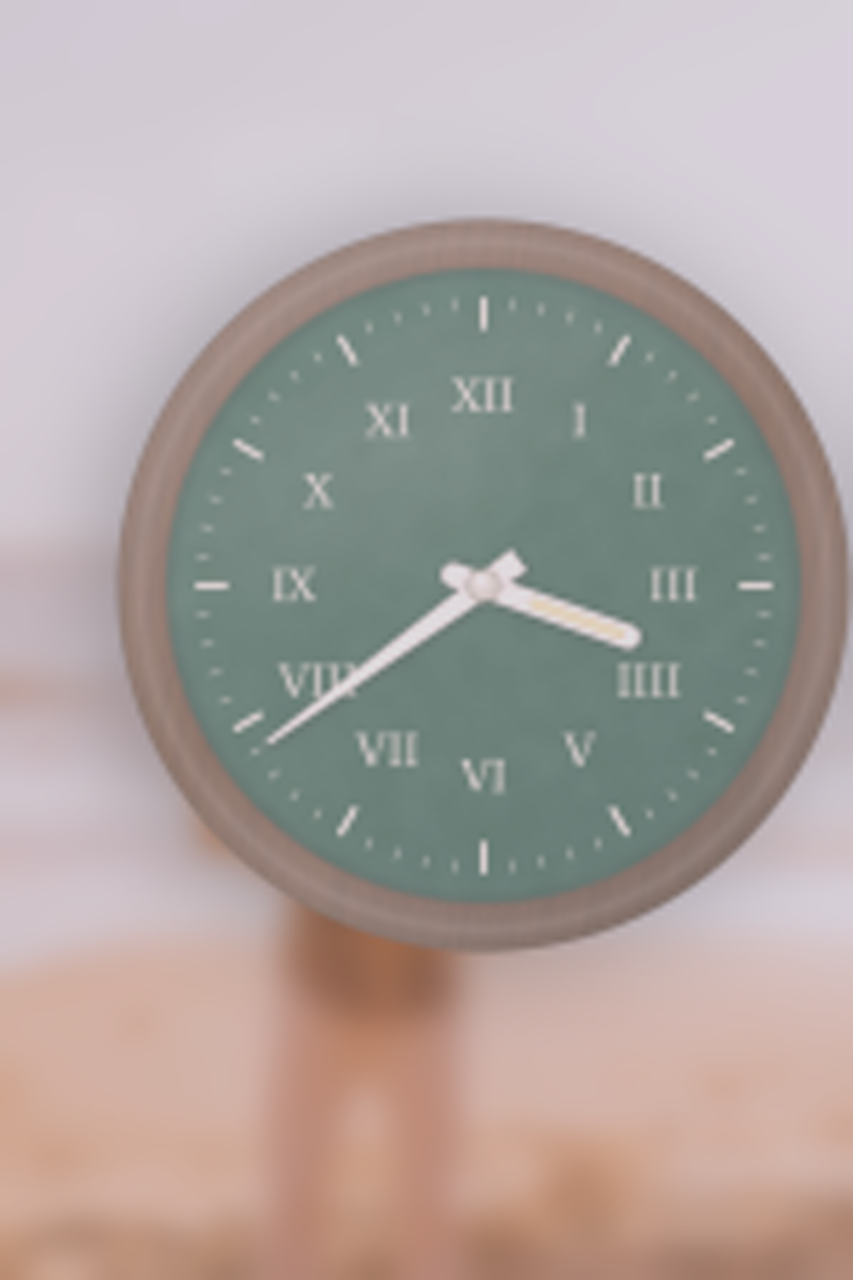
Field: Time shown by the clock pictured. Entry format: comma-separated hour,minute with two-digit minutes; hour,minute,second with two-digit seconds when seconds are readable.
3,39
